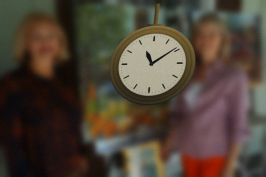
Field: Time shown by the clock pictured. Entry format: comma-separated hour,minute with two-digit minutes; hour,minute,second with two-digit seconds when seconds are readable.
11,09
